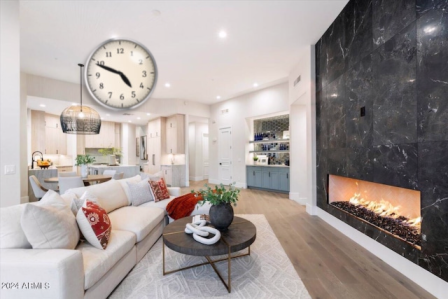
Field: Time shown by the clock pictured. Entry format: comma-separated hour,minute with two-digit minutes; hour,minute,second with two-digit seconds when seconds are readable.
4,49
